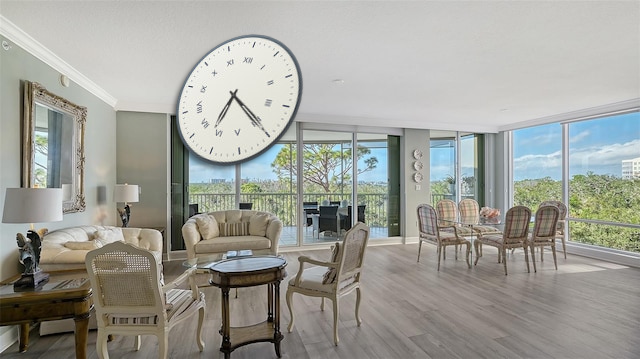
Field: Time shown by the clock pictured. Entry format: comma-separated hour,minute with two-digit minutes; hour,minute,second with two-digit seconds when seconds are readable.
6,20
